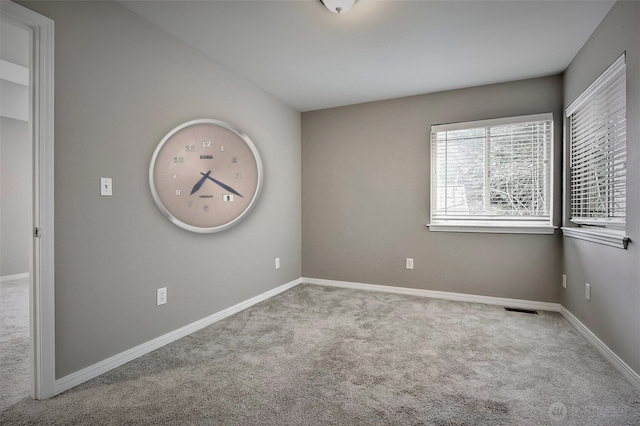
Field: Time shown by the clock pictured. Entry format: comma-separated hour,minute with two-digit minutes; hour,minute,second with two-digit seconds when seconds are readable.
7,20
